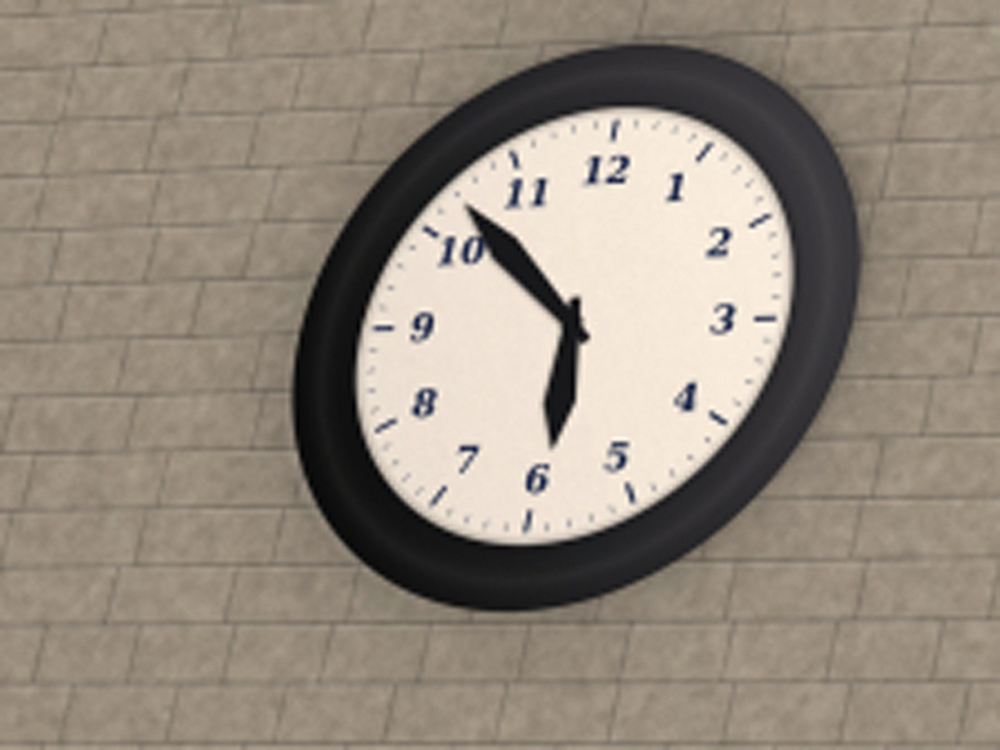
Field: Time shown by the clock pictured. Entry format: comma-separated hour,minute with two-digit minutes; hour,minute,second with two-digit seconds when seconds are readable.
5,52
